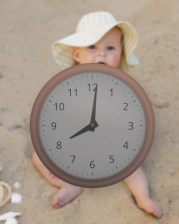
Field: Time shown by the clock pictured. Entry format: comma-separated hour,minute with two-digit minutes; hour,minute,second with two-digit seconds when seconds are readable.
8,01
